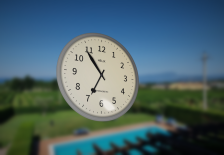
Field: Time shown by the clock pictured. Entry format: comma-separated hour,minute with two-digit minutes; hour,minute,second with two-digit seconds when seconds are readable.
6,54
